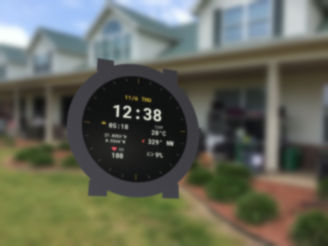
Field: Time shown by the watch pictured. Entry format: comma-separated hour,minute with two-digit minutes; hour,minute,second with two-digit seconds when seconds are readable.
12,38
